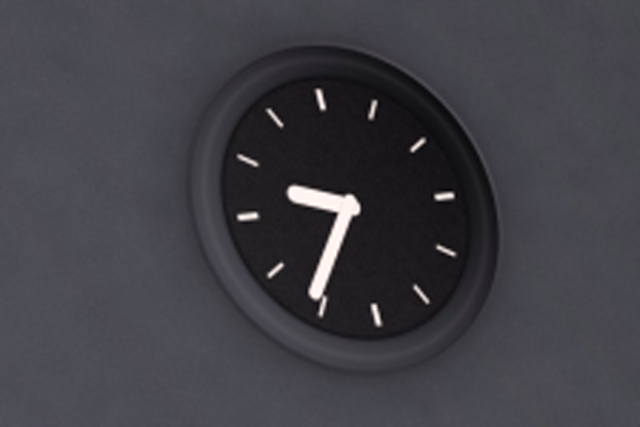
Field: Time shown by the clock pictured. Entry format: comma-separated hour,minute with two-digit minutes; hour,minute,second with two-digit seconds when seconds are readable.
9,36
